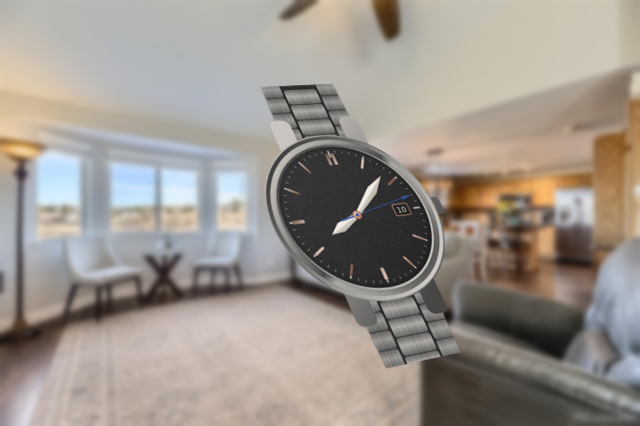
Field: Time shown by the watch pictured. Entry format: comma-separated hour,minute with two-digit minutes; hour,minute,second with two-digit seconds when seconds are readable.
8,08,13
